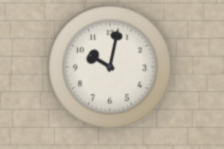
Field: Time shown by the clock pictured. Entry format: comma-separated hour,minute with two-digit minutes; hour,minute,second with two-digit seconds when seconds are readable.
10,02
